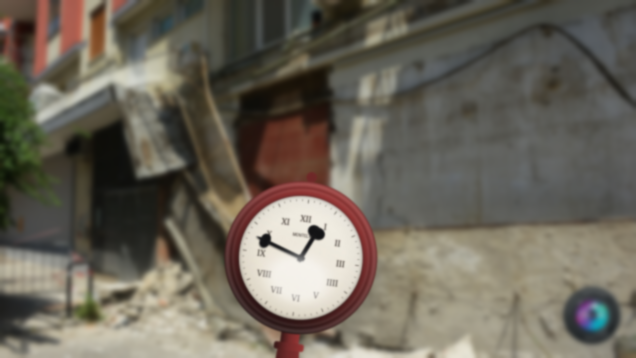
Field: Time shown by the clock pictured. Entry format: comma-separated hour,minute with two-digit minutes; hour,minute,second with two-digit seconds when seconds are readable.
12,48
